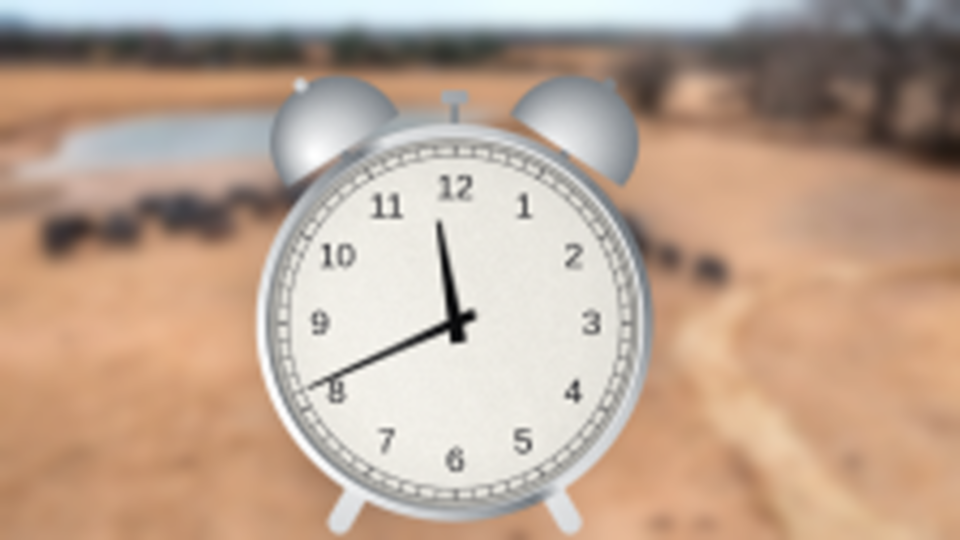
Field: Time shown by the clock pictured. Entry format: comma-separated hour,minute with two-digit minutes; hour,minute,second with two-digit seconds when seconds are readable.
11,41
